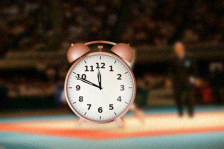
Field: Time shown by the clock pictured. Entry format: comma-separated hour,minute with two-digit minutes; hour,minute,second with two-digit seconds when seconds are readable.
11,49
